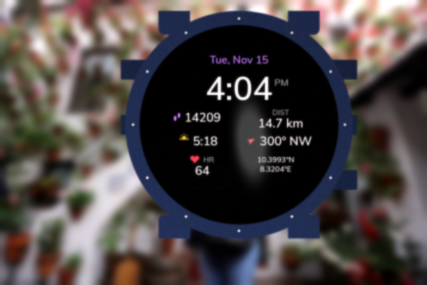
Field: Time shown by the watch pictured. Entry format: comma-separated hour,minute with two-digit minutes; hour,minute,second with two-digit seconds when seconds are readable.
4,04
